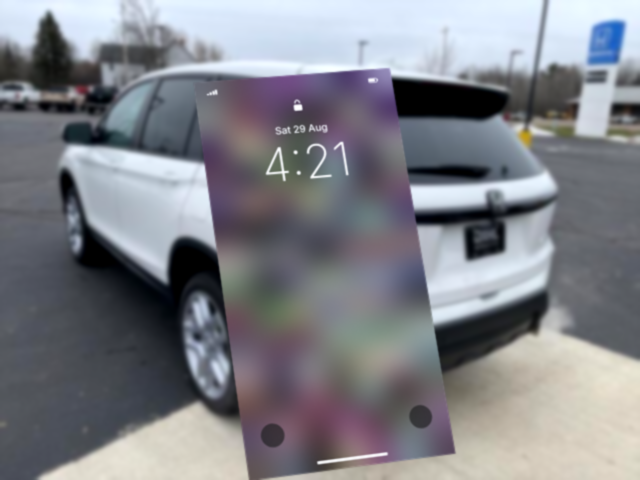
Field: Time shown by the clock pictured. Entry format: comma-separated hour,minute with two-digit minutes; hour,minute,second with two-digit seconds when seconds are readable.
4,21
